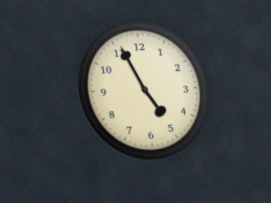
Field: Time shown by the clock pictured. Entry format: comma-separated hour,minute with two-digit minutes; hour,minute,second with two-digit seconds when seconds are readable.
4,56
